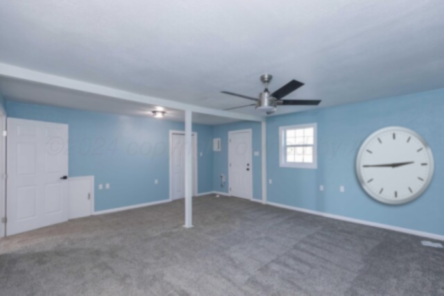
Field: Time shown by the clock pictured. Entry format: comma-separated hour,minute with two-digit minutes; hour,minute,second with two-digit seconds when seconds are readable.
2,45
